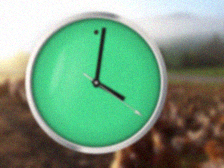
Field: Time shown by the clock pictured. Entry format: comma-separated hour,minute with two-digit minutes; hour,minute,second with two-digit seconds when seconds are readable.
4,01,21
